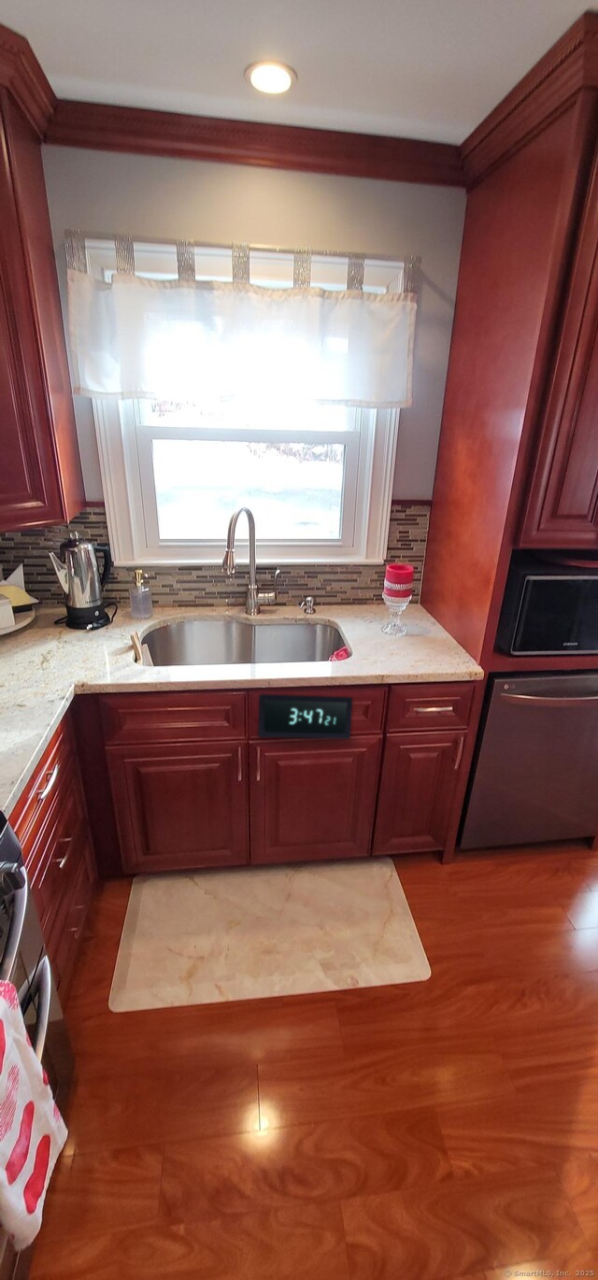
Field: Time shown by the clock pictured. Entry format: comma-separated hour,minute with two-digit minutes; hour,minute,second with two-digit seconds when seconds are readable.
3,47
